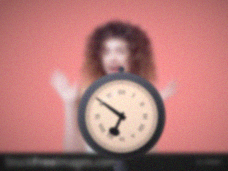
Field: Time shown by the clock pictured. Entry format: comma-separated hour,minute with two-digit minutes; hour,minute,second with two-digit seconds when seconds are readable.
6,51
